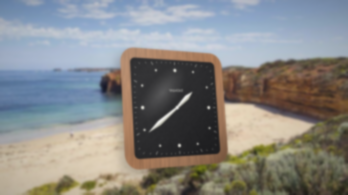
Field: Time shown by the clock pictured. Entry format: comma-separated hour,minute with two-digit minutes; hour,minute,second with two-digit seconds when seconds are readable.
1,39
